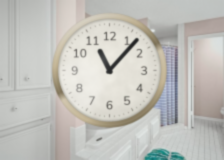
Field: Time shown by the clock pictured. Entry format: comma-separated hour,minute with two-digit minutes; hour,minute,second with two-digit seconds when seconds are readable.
11,07
